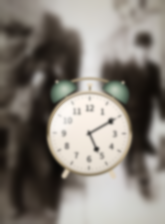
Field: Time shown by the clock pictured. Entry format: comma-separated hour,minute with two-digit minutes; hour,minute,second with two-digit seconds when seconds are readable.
5,10
